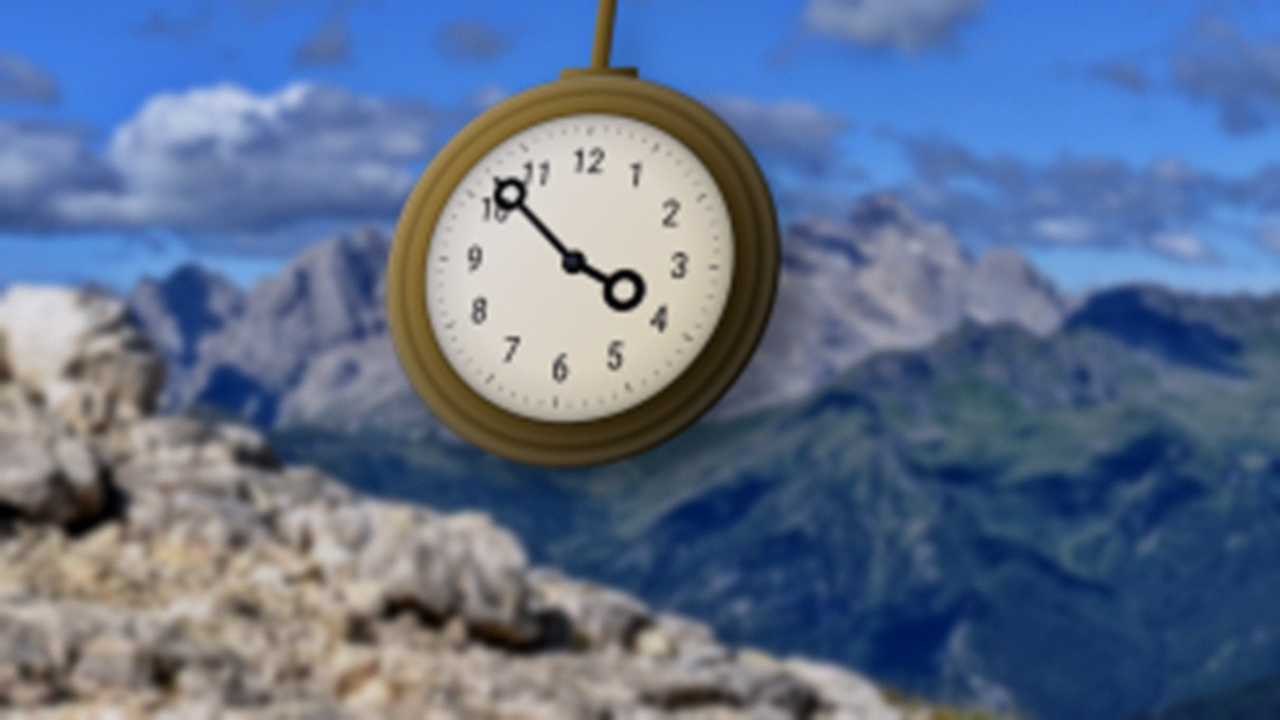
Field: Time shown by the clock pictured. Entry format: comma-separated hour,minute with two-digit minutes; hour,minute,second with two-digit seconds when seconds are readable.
3,52
